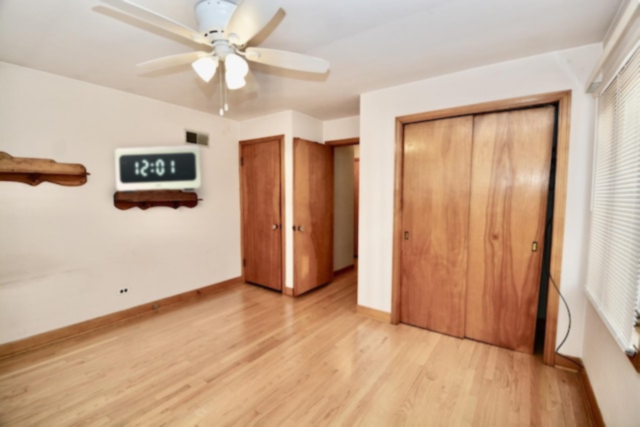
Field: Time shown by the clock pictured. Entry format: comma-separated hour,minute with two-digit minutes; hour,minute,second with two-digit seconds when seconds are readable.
12,01
